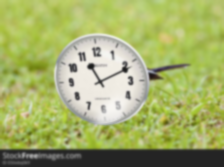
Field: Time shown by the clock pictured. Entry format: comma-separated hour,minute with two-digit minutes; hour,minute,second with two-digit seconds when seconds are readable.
11,11
